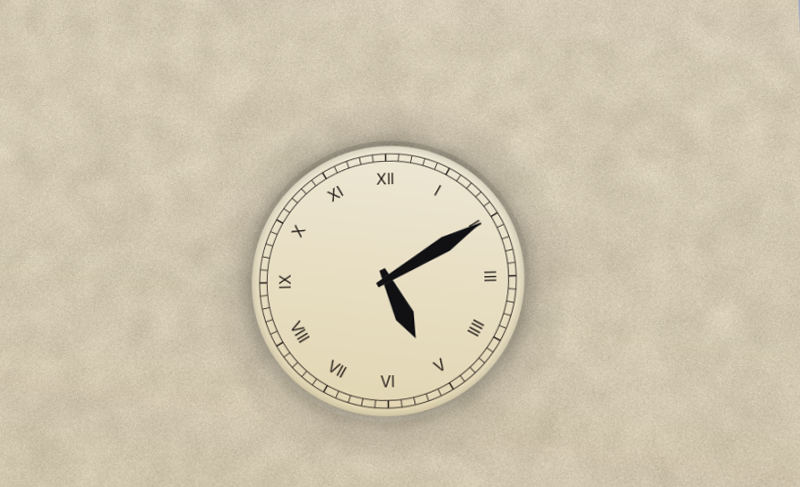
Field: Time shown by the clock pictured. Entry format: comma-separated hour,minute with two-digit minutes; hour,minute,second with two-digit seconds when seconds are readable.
5,10
